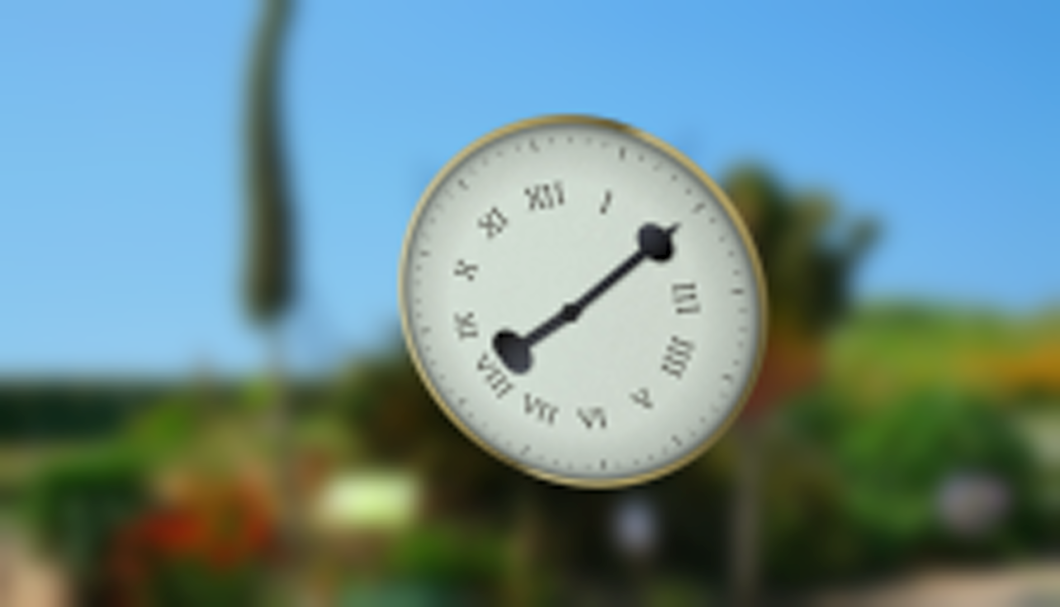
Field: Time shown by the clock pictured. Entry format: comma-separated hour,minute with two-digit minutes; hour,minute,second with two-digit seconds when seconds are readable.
8,10
